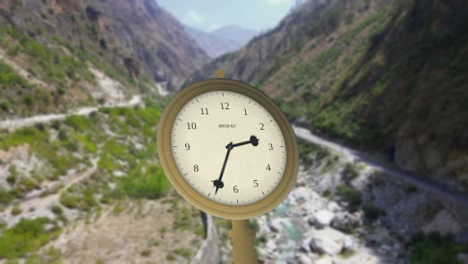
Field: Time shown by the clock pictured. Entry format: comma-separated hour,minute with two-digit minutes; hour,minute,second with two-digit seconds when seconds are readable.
2,34
